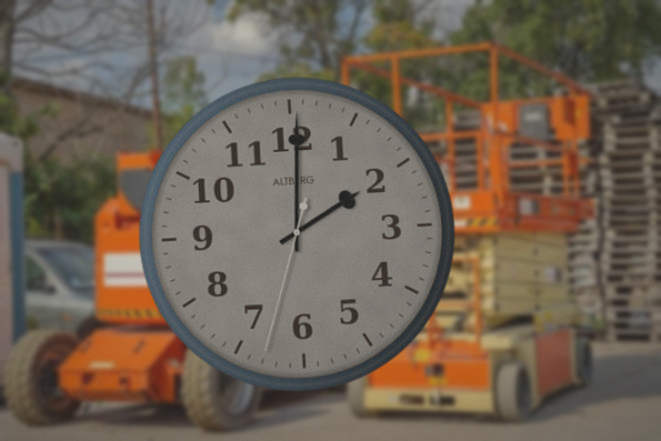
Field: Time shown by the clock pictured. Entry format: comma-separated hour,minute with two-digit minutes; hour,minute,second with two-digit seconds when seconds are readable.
2,00,33
